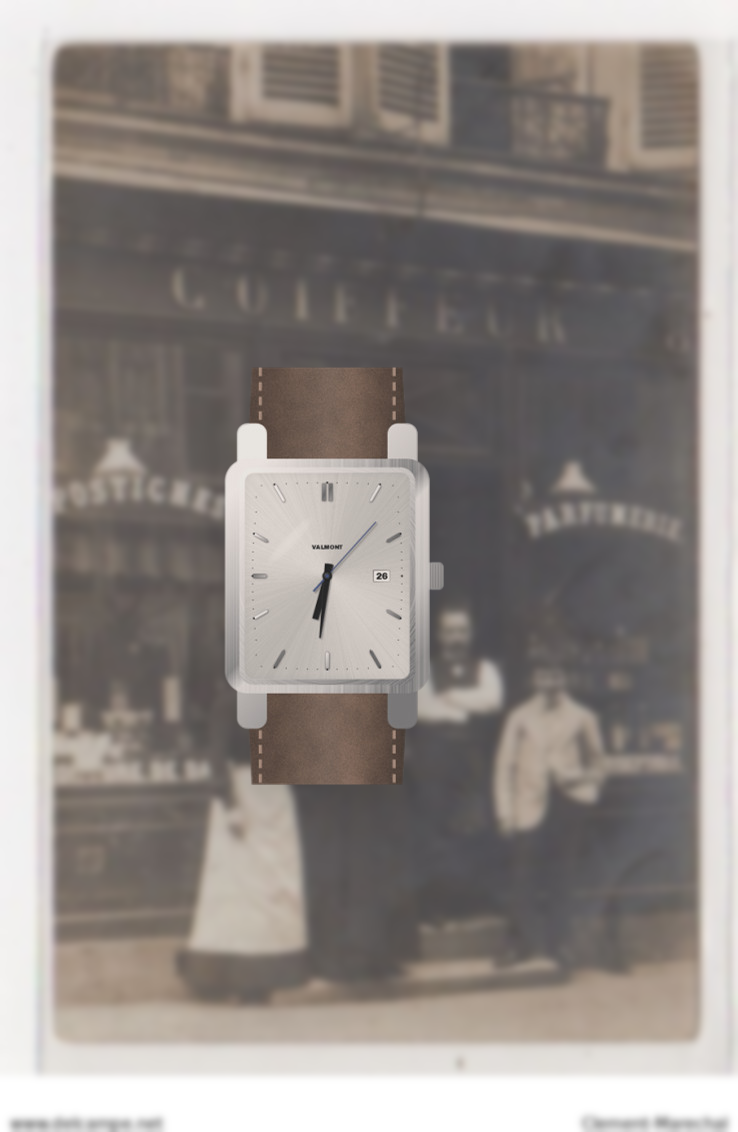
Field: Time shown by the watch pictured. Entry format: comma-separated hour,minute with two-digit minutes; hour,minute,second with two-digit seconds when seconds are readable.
6,31,07
